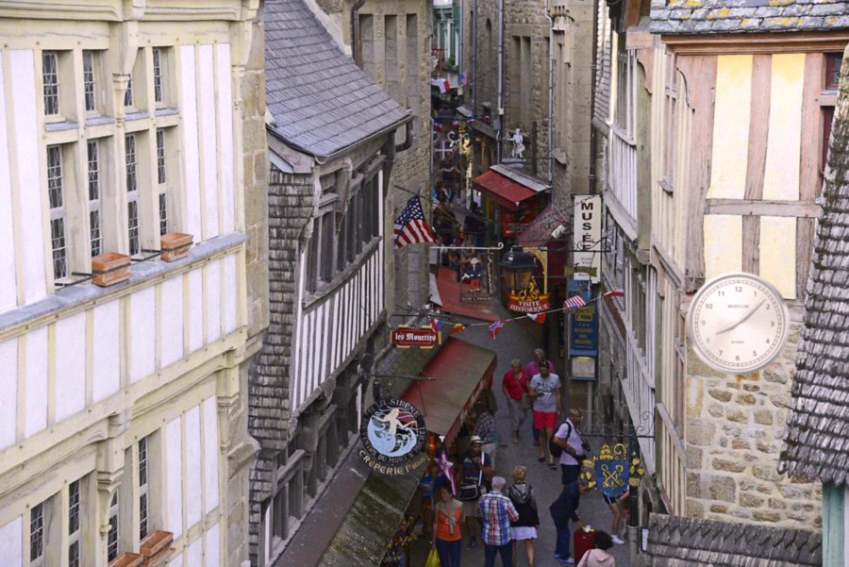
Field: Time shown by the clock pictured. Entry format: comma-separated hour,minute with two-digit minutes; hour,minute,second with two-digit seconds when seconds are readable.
8,08
